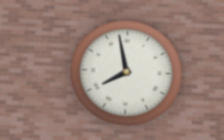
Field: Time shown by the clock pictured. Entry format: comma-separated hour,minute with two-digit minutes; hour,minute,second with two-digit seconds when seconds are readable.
7,58
